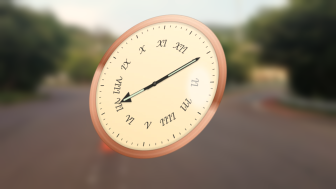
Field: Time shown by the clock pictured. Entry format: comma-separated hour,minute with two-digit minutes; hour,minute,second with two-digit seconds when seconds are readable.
7,05
